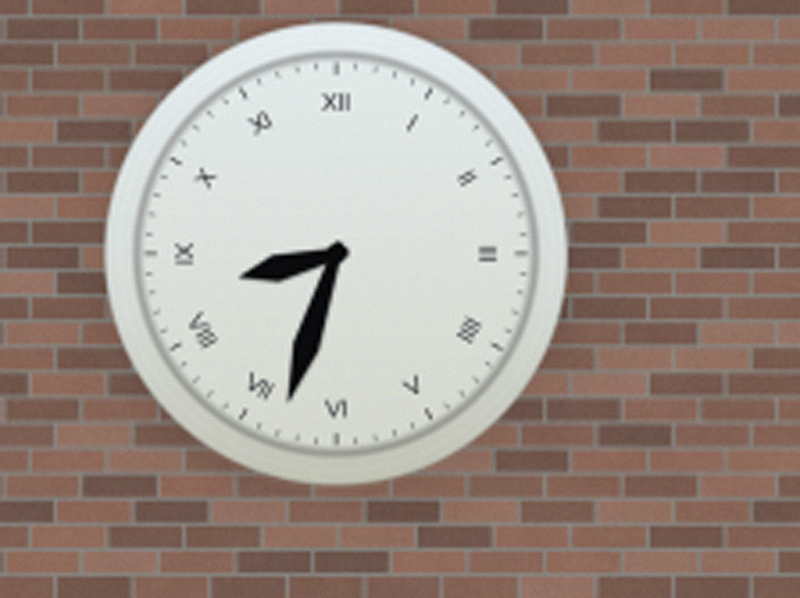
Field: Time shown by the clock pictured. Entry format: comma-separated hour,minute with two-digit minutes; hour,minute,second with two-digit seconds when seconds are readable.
8,33
